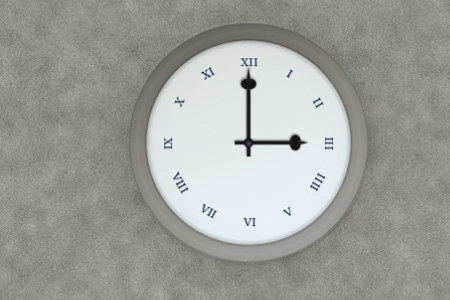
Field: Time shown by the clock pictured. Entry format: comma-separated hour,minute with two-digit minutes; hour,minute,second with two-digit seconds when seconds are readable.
3,00
